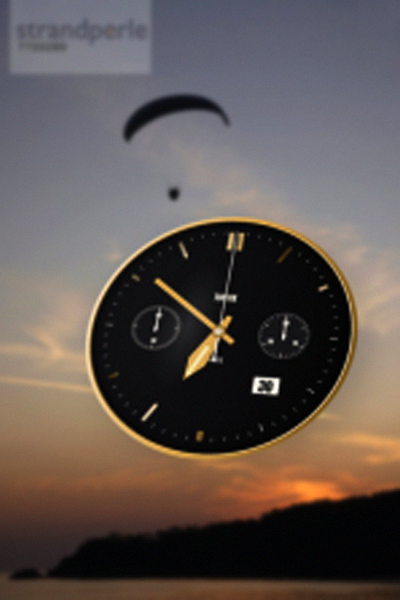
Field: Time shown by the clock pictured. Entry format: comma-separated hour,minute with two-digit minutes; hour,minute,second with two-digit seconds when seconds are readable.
6,51
